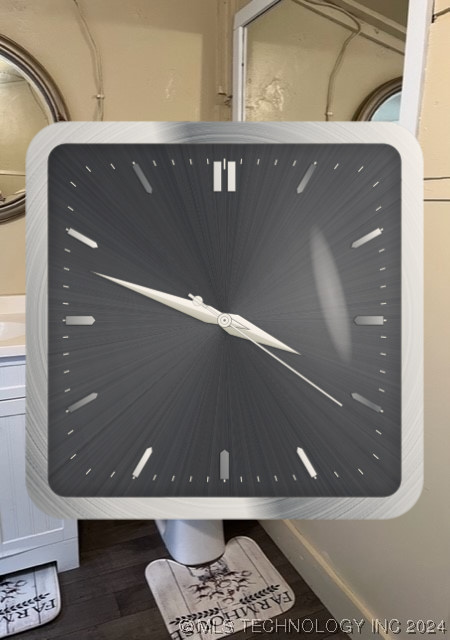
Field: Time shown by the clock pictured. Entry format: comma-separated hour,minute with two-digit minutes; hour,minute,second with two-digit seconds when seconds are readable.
3,48,21
